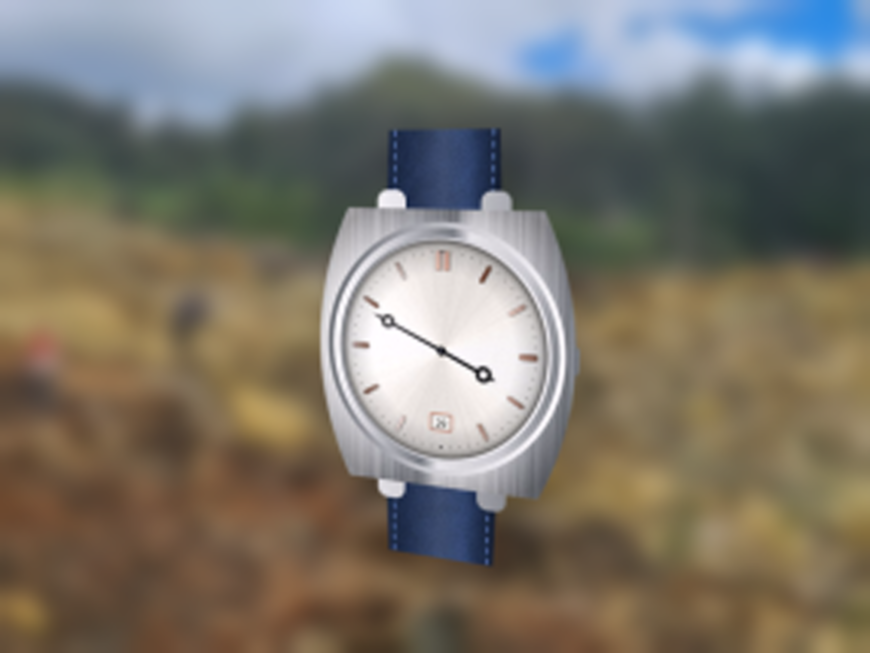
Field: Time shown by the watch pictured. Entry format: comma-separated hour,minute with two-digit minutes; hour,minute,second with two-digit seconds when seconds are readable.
3,49
